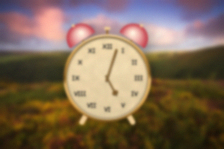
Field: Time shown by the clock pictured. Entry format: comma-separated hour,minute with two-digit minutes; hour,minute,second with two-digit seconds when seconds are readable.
5,03
